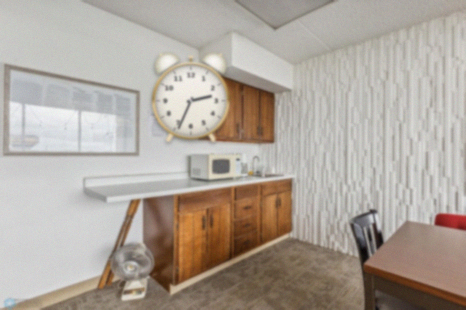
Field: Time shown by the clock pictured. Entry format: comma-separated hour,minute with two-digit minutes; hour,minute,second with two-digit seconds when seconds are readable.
2,34
